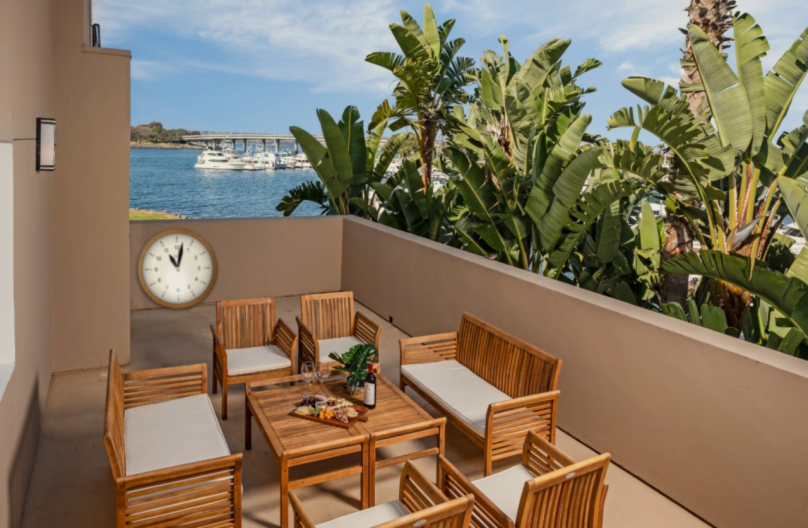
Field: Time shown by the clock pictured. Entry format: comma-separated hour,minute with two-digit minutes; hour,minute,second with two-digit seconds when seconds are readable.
11,02
